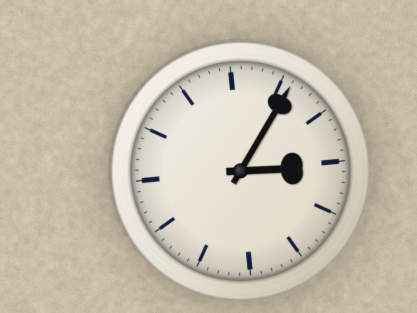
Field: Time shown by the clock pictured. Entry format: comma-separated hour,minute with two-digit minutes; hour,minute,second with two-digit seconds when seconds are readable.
3,06
